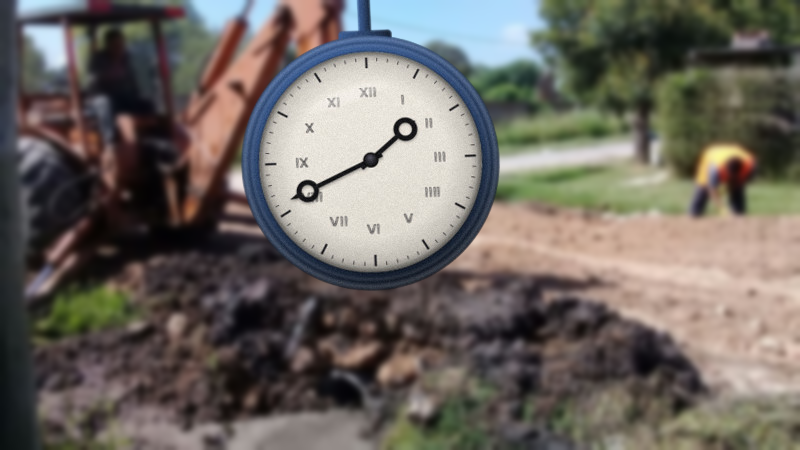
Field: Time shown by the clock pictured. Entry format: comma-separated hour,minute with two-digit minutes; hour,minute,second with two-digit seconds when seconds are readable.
1,41
